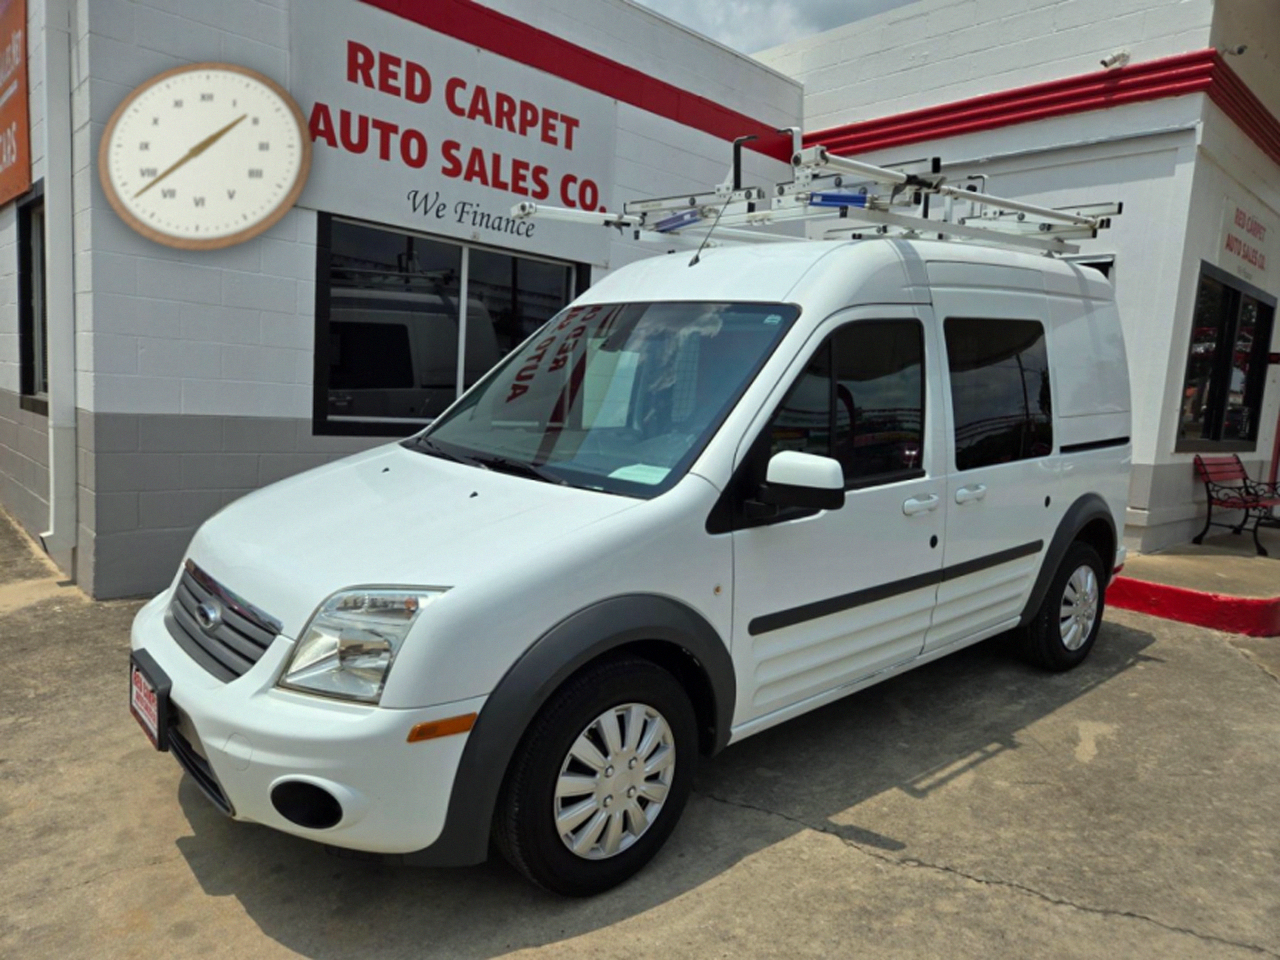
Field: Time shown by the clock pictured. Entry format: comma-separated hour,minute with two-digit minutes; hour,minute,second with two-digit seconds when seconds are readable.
1,38
